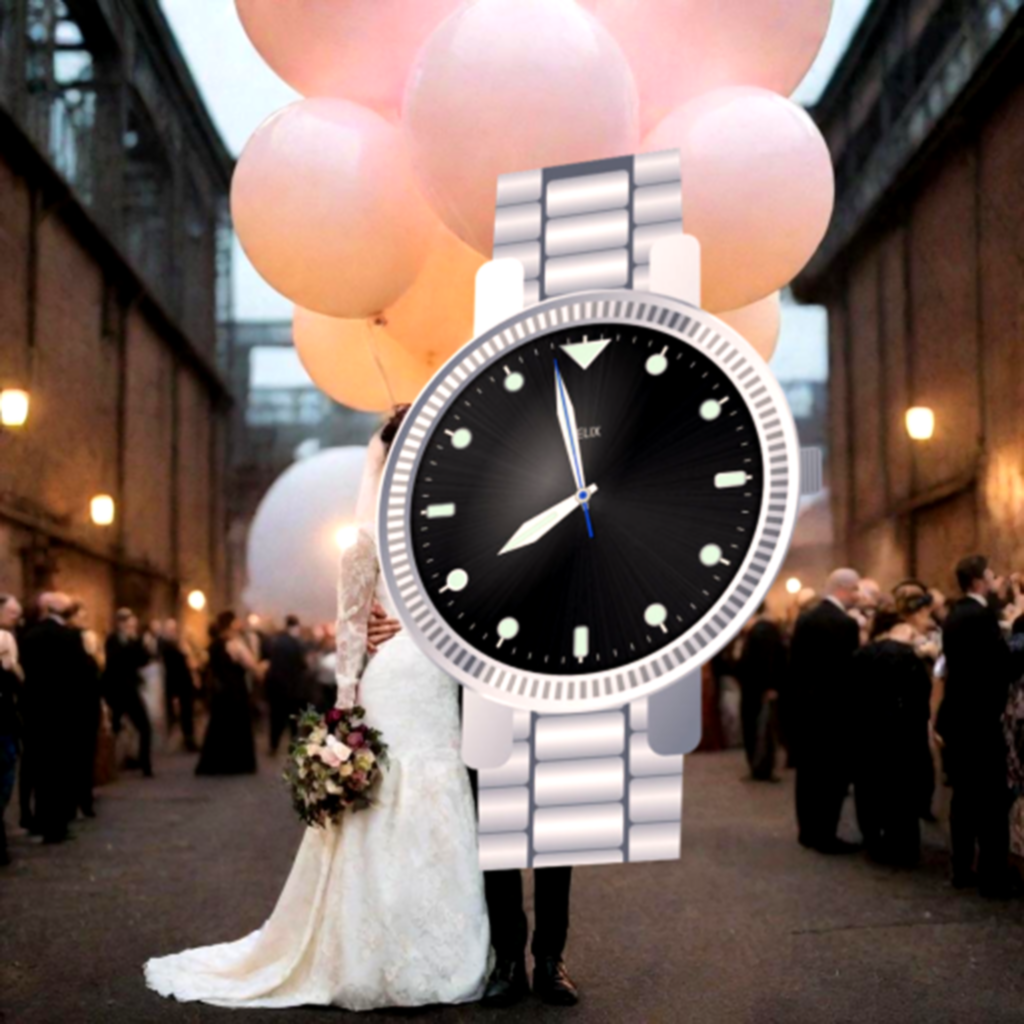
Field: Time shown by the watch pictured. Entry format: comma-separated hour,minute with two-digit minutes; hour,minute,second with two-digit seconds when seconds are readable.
7,57,58
